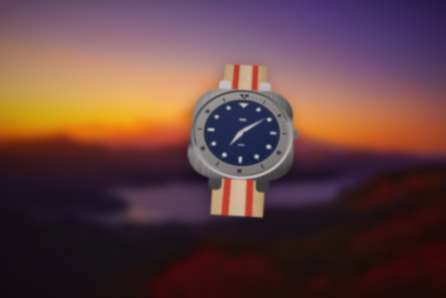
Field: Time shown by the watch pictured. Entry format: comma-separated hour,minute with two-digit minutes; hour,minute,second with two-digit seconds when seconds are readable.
7,09
